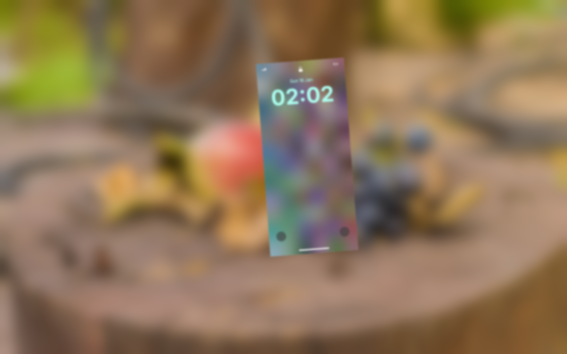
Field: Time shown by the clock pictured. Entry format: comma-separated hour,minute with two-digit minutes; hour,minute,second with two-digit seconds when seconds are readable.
2,02
